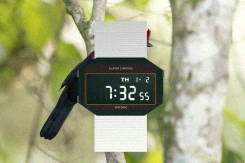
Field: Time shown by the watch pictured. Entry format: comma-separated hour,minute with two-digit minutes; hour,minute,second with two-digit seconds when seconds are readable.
7,32,55
